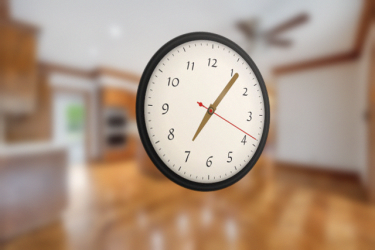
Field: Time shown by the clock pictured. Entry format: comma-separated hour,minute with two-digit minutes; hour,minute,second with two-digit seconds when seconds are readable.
7,06,19
